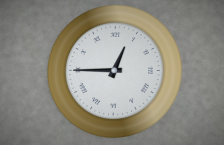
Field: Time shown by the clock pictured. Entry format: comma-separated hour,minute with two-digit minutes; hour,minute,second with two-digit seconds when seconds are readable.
12,45
